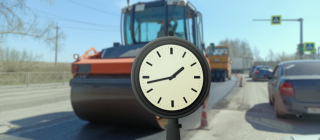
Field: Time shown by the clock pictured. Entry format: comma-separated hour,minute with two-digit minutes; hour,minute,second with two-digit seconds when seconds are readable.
1,43
